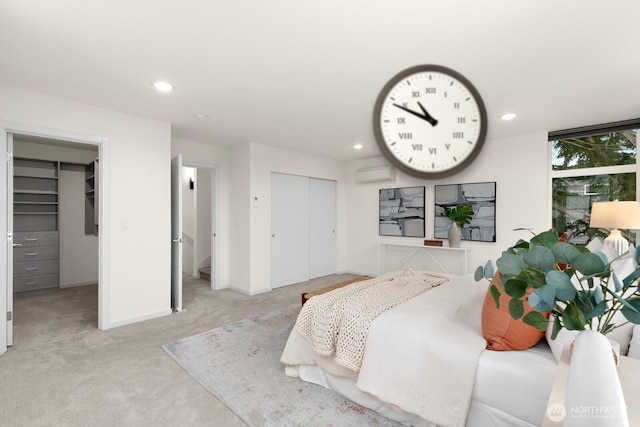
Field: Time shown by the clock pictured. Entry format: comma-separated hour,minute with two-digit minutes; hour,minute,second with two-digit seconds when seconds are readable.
10,49
